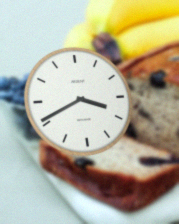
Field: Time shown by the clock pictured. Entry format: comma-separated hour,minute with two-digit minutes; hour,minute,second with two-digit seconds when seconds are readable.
3,41
